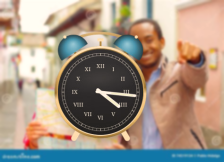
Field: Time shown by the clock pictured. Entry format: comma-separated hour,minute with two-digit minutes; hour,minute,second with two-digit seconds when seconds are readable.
4,16
